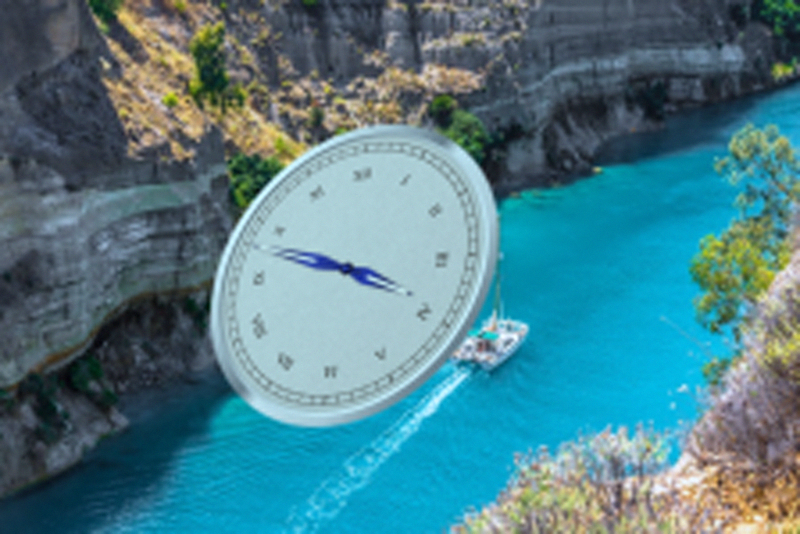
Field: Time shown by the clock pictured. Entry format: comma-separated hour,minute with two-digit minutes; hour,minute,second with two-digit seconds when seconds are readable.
3,48
